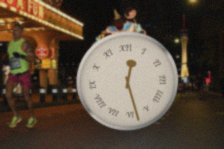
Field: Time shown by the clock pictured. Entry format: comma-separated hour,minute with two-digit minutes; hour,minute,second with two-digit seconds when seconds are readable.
12,28
